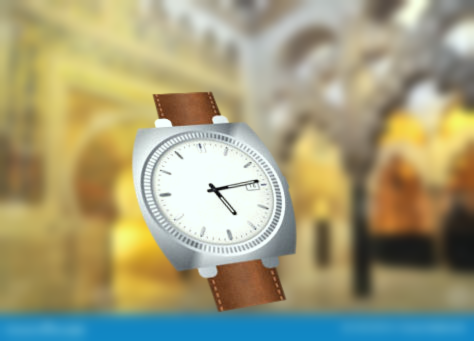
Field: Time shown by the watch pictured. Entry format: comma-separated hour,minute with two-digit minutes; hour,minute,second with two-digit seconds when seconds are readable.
5,14
